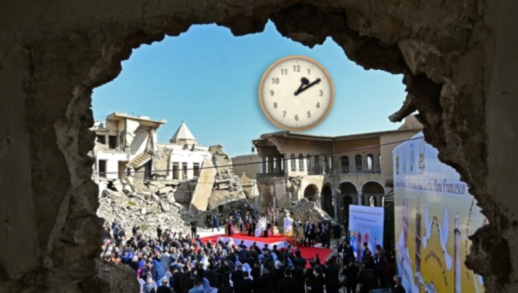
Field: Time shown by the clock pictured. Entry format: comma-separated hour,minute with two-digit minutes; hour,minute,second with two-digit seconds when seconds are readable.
1,10
